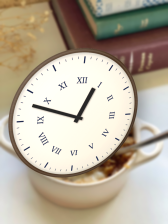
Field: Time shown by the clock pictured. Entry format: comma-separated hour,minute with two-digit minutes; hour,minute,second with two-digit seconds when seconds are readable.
12,48
